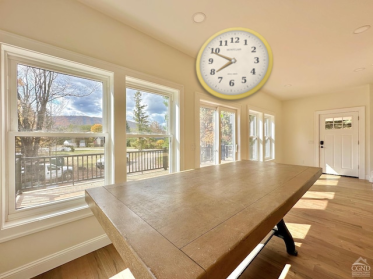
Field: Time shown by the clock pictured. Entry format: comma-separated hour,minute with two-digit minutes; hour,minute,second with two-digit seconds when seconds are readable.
7,49
